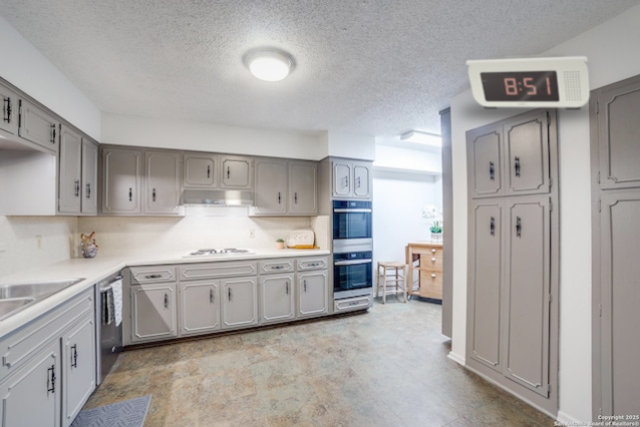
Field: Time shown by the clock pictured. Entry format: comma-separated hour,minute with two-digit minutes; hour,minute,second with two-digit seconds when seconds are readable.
8,51
